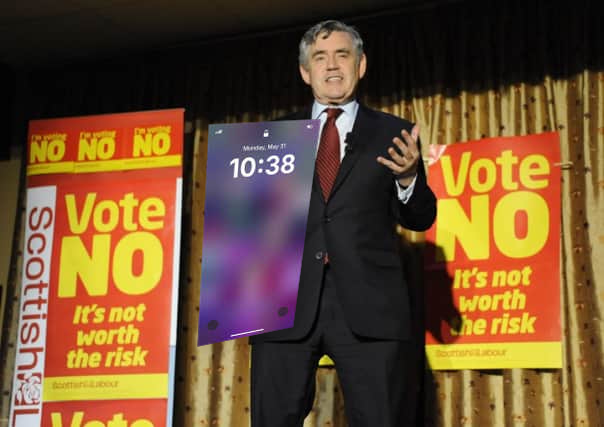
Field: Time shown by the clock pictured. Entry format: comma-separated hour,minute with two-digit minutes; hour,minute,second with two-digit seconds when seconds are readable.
10,38
